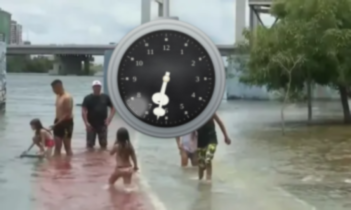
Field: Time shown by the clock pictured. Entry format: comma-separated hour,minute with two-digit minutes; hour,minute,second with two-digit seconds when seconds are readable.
6,32
